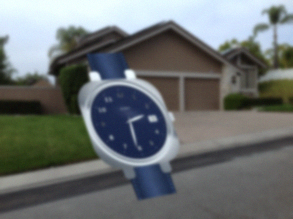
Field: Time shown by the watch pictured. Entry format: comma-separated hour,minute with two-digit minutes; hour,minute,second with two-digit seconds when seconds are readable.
2,31
